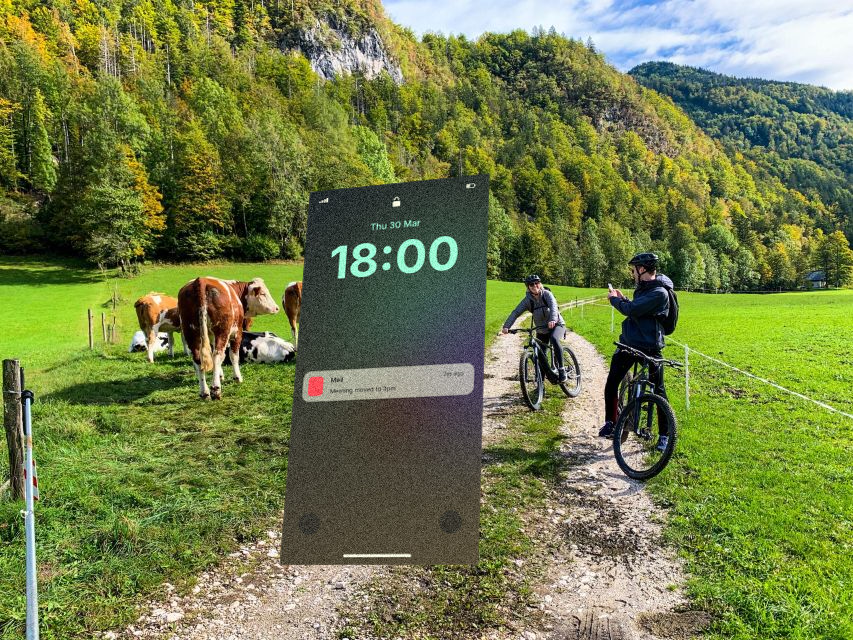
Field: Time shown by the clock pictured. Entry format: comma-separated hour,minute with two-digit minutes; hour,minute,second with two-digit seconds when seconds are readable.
18,00
